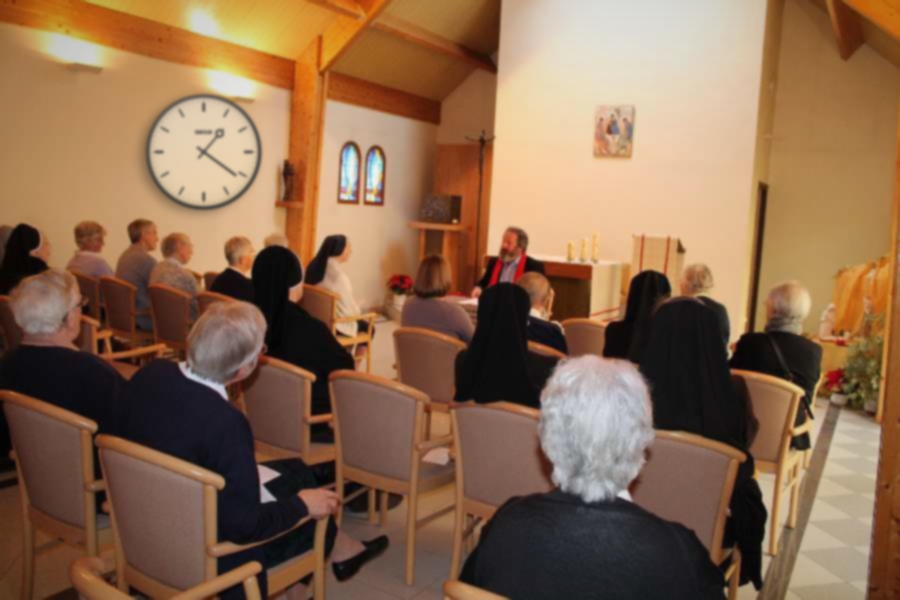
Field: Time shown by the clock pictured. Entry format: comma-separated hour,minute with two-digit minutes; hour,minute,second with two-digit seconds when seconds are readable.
1,21
